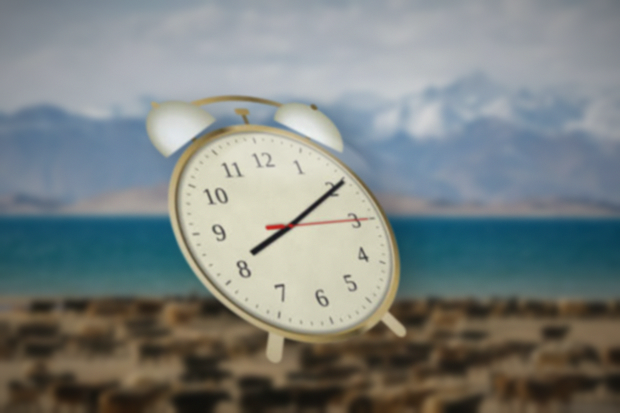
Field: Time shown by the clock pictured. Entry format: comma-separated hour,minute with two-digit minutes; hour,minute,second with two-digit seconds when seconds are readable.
8,10,15
